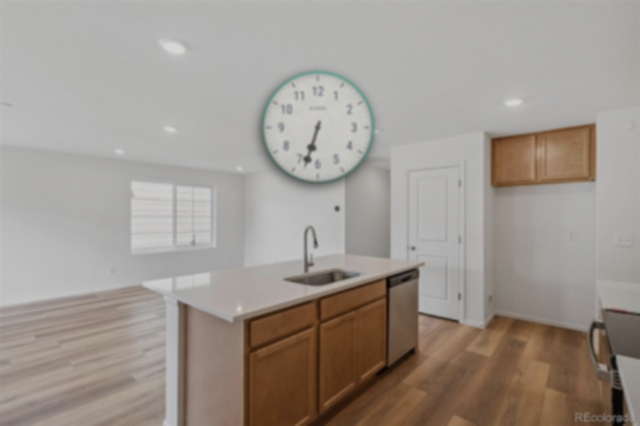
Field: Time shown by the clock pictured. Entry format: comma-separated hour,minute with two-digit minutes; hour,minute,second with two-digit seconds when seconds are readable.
6,33
